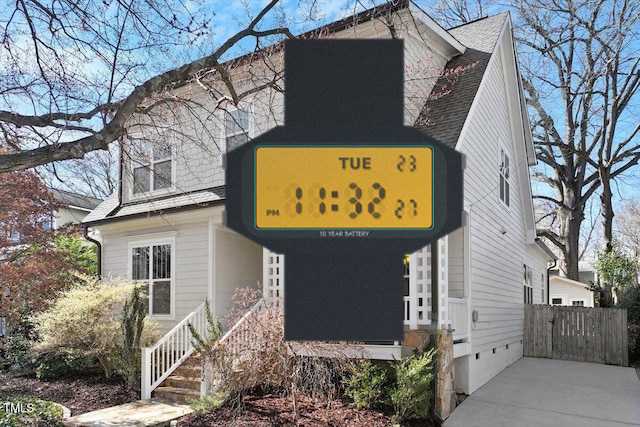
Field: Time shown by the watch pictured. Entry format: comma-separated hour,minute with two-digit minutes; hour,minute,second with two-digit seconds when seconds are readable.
11,32,27
